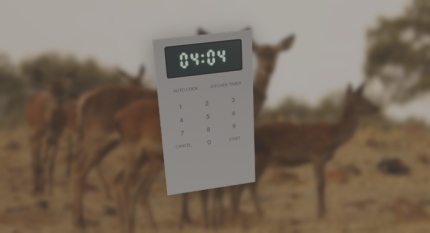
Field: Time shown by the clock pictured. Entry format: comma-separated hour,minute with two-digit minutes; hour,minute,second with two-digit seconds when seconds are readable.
4,04
